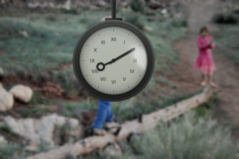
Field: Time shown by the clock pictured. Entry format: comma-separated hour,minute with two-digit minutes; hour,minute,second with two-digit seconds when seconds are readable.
8,10
